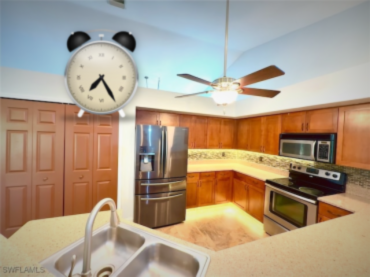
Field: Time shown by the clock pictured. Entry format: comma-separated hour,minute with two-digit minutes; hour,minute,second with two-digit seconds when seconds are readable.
7,25
